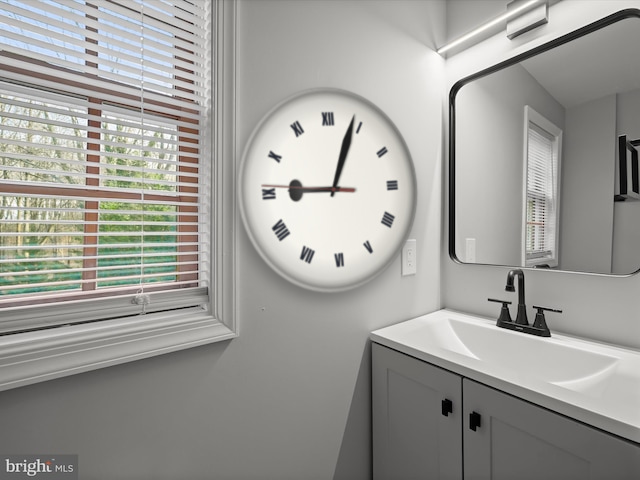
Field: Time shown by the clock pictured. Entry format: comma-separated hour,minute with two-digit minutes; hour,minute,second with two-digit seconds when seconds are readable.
9,03,46
